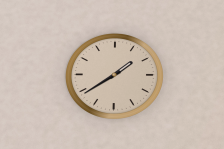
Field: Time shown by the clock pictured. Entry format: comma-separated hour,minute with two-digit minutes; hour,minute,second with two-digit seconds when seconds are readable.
1,39
